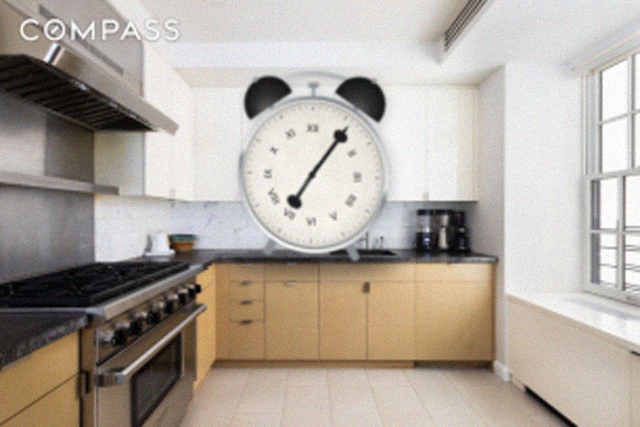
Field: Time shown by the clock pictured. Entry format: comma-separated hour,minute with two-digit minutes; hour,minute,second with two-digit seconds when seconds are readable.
7,06
